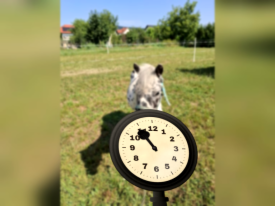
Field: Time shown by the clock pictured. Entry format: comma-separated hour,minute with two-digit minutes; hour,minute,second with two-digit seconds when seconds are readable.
10,54
